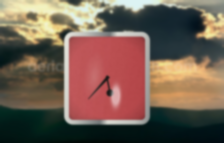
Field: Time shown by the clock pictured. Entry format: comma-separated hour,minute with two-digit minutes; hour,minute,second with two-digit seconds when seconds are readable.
5,37
